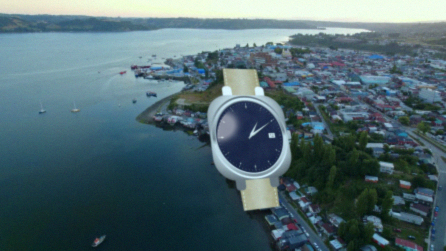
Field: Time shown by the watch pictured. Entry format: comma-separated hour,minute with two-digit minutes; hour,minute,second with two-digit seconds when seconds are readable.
1,10
